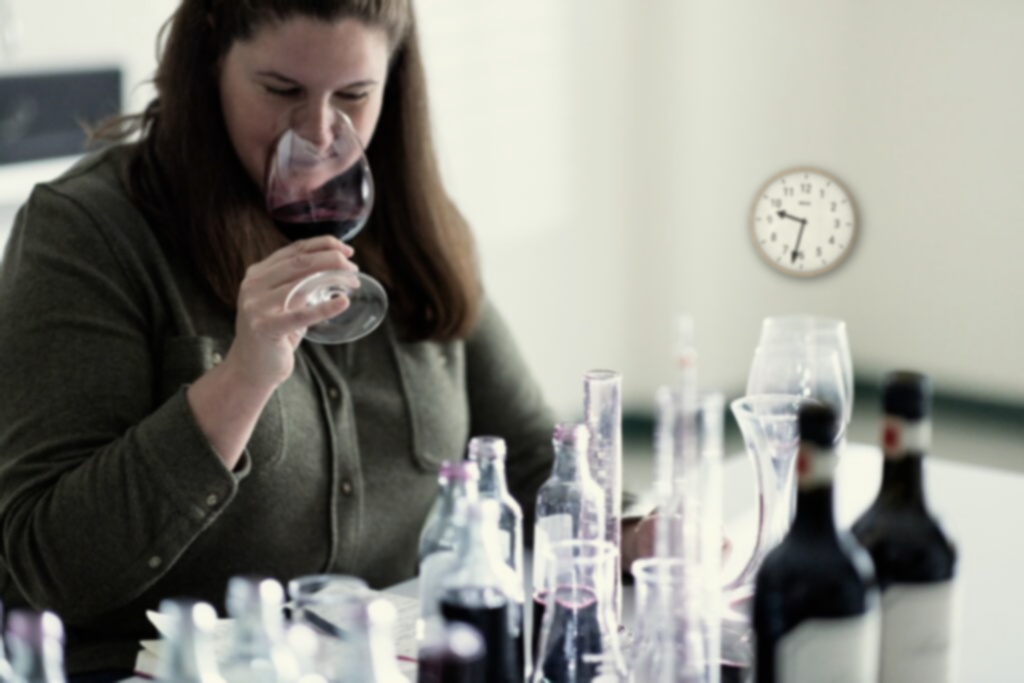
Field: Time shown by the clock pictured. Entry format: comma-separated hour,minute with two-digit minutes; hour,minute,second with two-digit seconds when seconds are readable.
9,32
